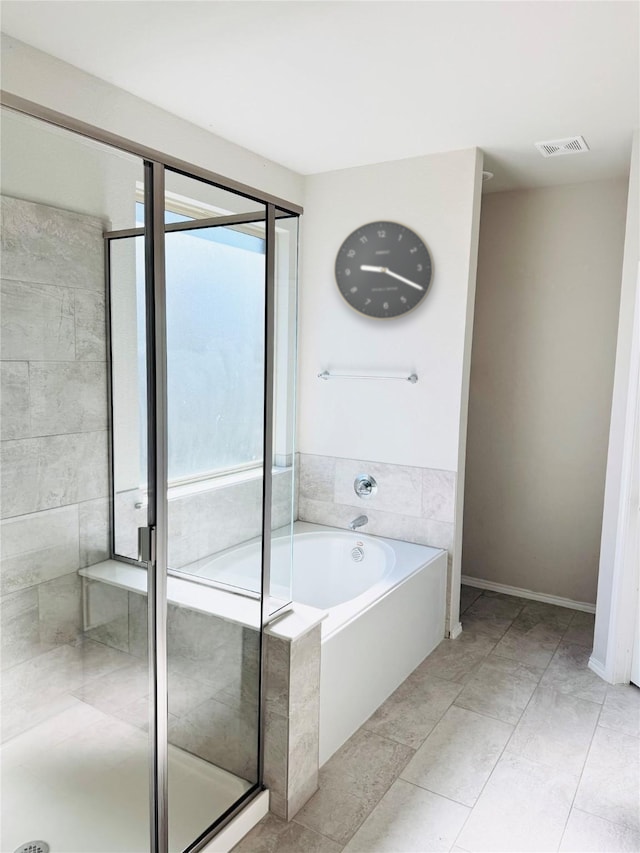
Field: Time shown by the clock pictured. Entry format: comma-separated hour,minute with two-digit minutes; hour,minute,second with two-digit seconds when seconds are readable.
9,20
